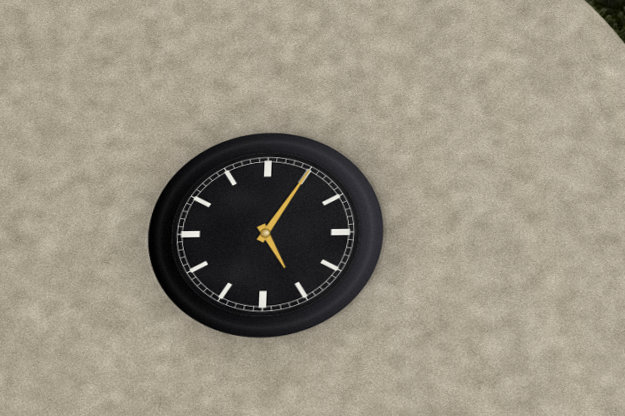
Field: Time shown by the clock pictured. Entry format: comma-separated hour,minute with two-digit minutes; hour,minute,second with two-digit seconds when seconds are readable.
5,05
